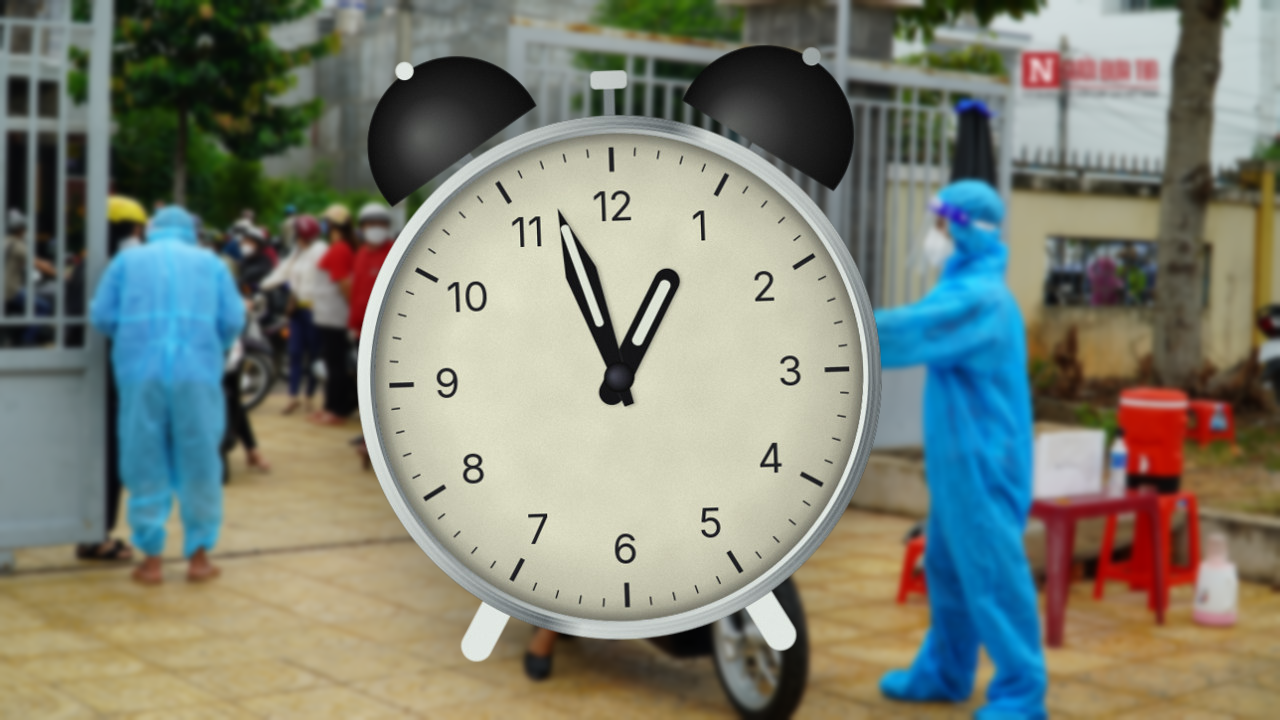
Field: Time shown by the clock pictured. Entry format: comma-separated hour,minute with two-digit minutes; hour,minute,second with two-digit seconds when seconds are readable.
12,57
